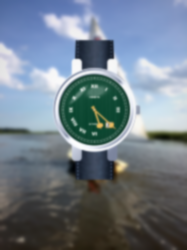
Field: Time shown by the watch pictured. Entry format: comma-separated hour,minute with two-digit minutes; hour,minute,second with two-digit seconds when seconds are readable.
5,22
